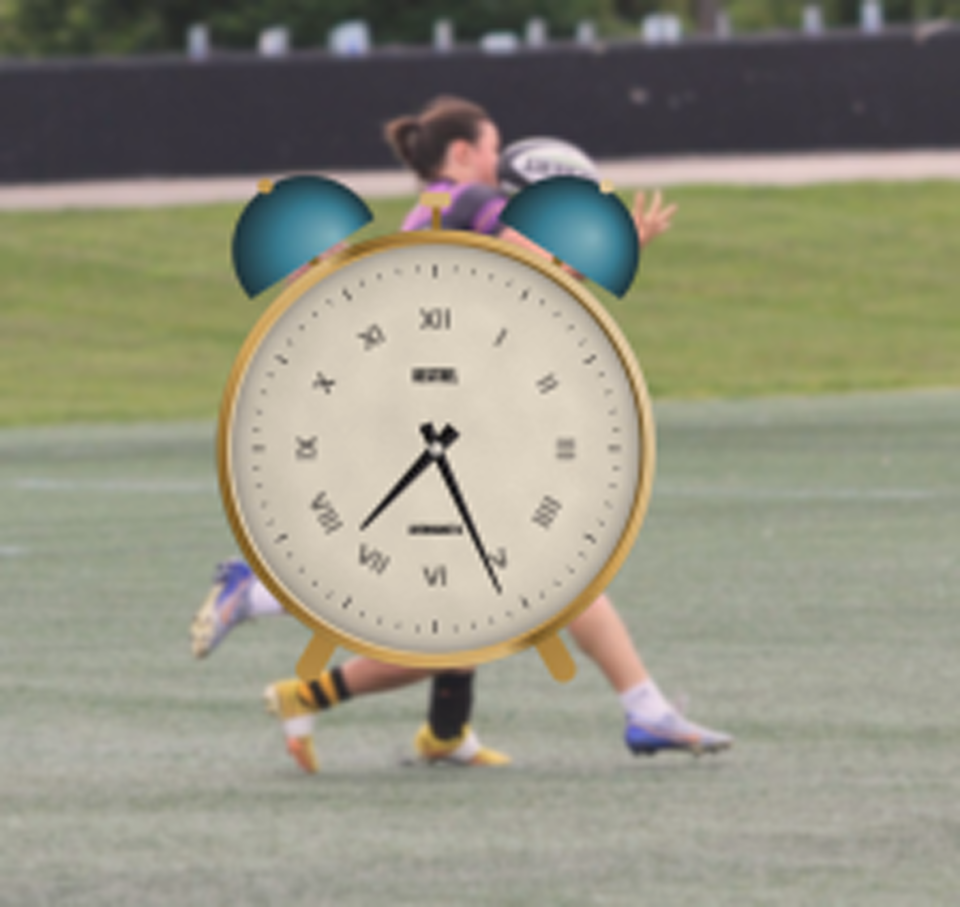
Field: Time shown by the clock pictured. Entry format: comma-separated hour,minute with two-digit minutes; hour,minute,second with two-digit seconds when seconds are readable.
7,26
